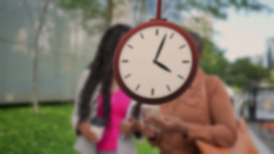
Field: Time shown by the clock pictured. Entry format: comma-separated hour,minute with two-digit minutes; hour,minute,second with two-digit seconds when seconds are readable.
4,03
